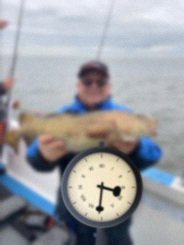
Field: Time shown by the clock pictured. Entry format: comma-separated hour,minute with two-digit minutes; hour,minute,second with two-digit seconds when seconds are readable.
3,31
